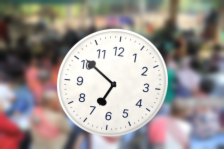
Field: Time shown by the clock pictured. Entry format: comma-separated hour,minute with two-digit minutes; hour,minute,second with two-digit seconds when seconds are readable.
6,51
